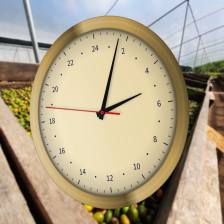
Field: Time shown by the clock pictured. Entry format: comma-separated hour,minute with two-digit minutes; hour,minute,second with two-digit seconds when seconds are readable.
5,03,47
